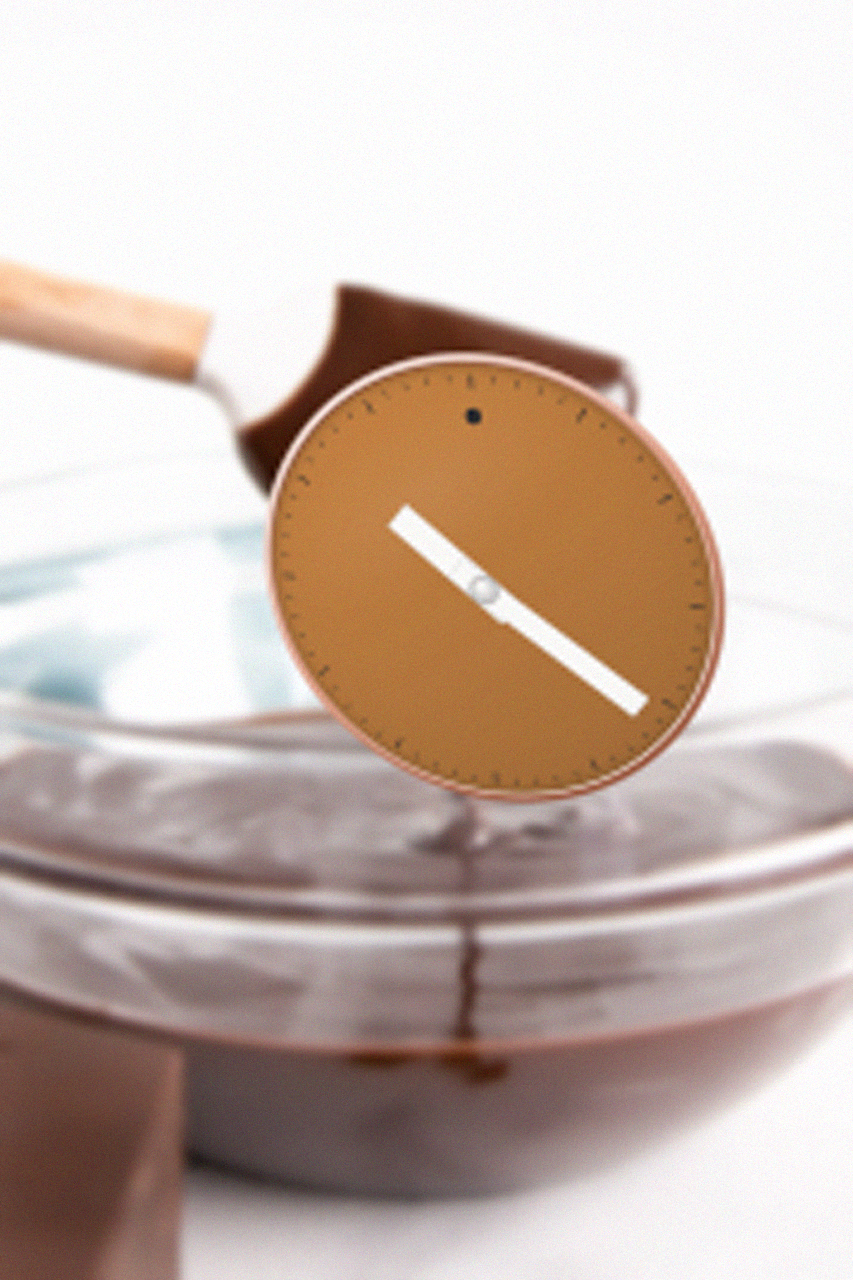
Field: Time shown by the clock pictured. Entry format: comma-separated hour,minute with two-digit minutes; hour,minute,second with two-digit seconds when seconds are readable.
10,21
